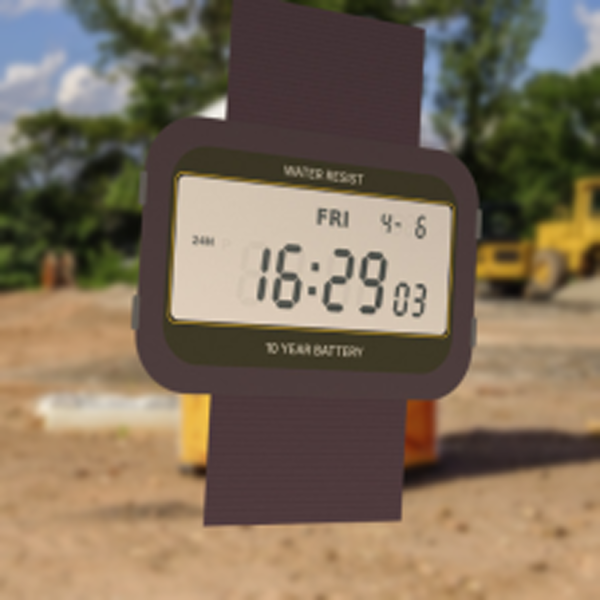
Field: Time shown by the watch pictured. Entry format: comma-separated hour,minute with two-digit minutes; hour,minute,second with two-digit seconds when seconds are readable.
16,29,03
